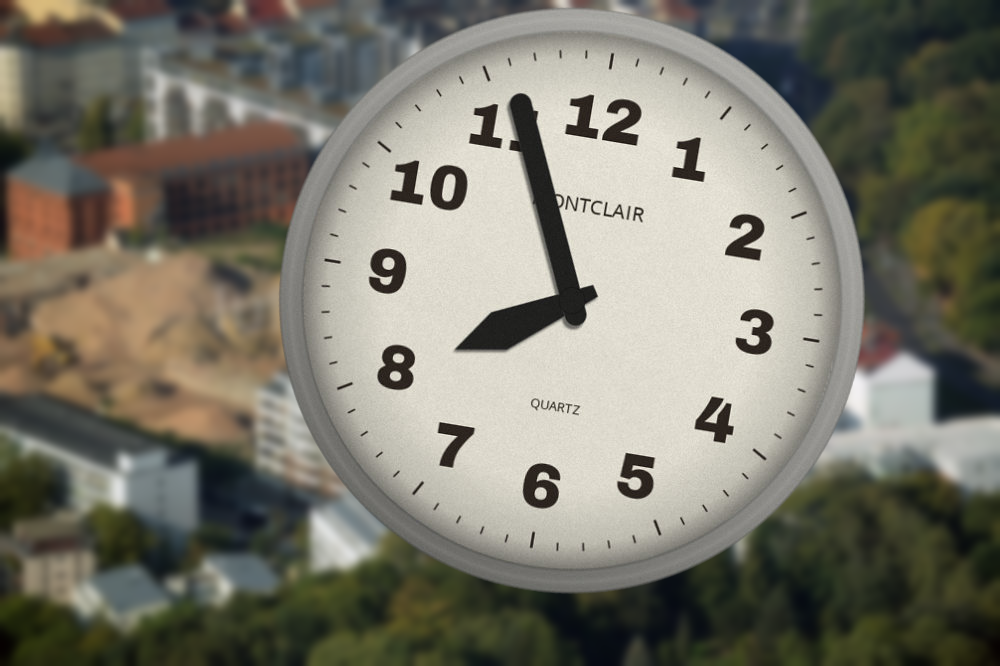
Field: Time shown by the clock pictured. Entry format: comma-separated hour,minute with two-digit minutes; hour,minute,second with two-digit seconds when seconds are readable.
7,56
